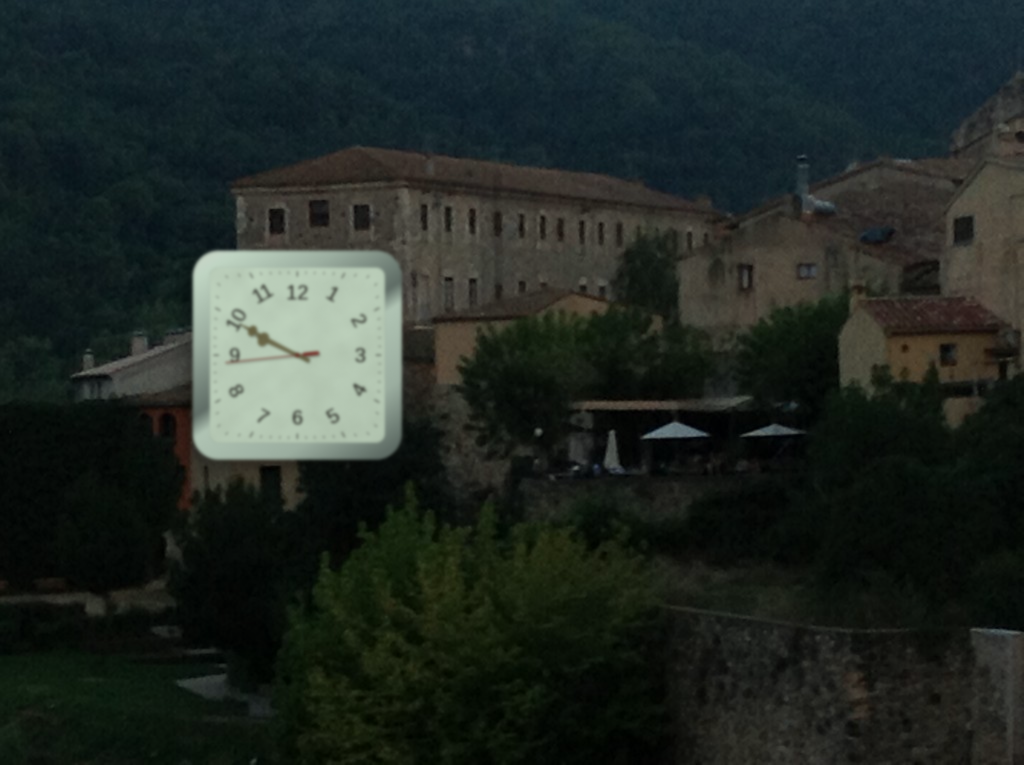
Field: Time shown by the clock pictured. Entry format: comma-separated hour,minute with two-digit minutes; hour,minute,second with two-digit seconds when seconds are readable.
9,49,44
